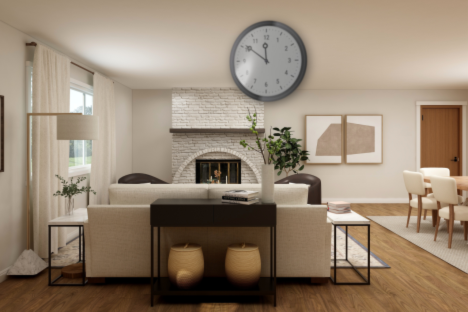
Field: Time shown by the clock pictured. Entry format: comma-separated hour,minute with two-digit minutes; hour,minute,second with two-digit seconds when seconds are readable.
11,51
